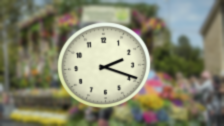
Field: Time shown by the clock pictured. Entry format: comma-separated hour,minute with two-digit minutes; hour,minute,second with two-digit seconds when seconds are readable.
2,19
